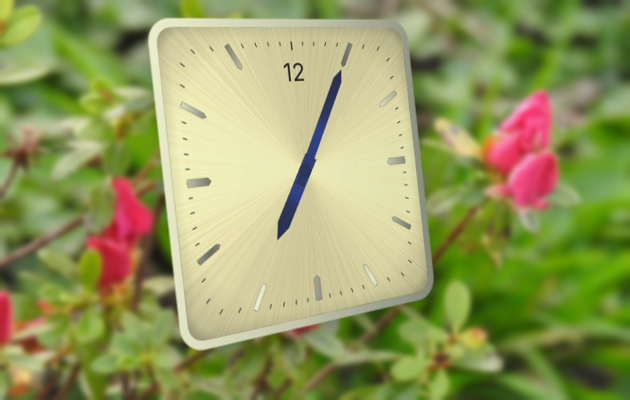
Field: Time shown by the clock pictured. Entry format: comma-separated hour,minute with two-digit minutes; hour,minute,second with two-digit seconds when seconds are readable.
7,05
